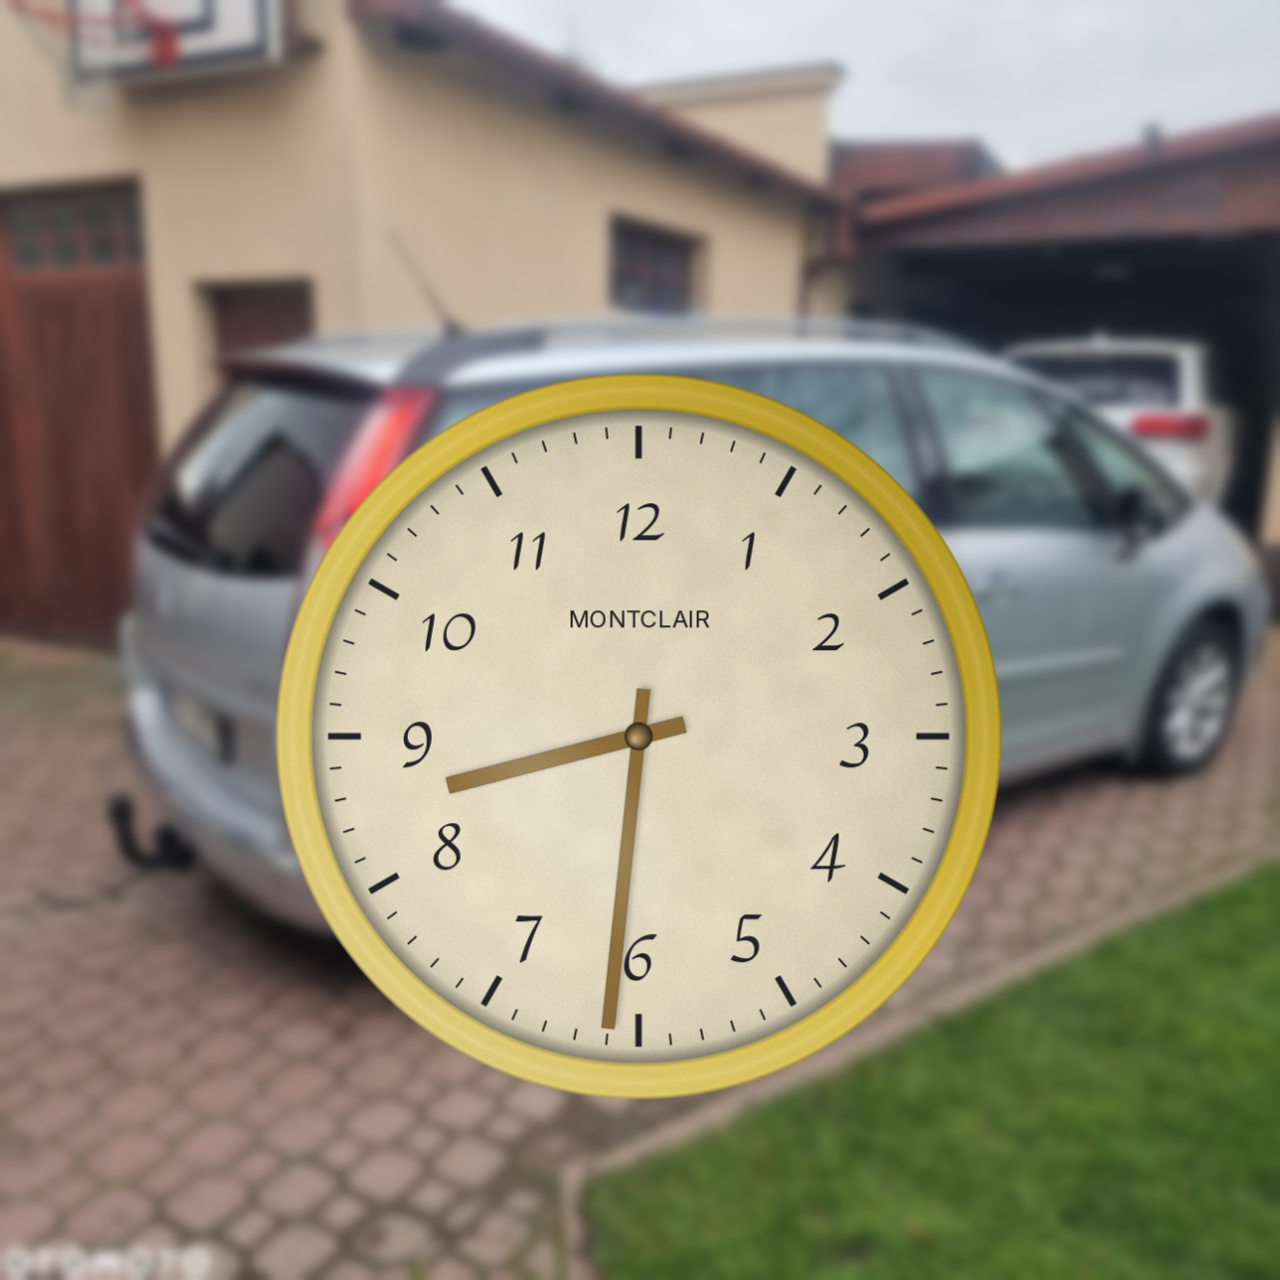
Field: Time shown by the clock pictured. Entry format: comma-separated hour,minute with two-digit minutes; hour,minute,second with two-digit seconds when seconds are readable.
8,31
